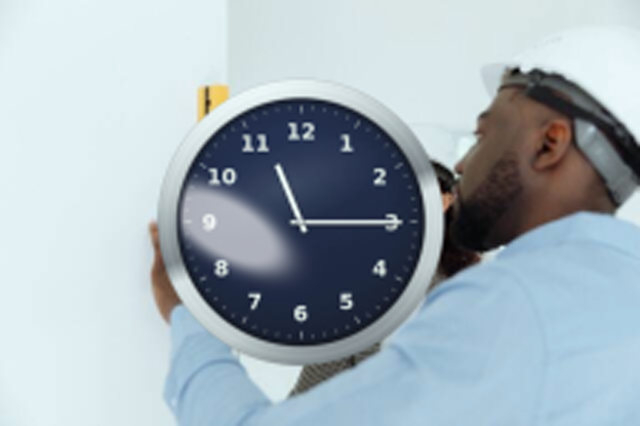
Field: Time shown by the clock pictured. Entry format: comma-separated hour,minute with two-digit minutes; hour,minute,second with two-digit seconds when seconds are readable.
11,15
